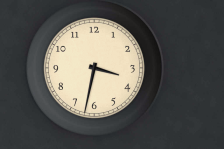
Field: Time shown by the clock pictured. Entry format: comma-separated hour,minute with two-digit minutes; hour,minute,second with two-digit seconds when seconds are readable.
3,32
